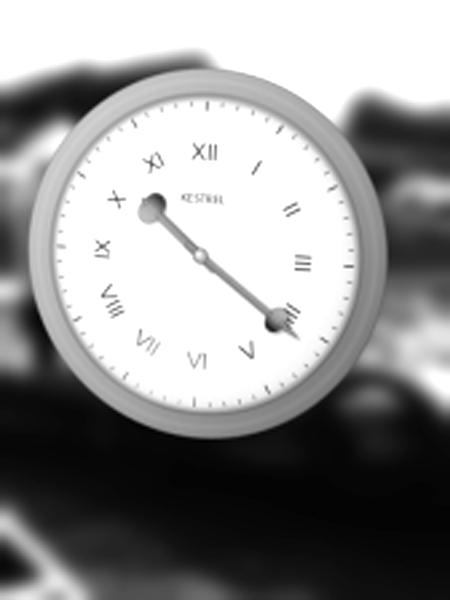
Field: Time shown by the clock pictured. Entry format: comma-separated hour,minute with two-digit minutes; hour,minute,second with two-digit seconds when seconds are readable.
10,21
